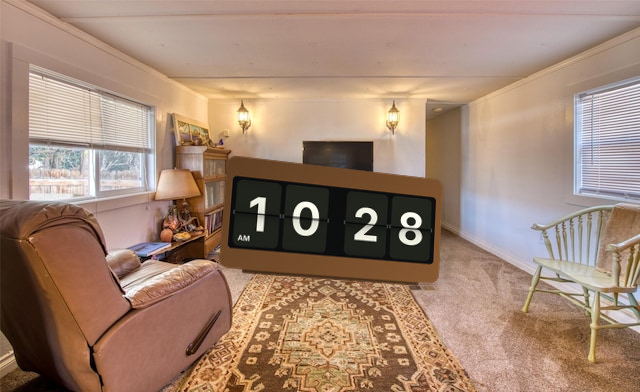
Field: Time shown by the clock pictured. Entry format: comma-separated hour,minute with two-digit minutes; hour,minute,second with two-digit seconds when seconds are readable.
10,28
